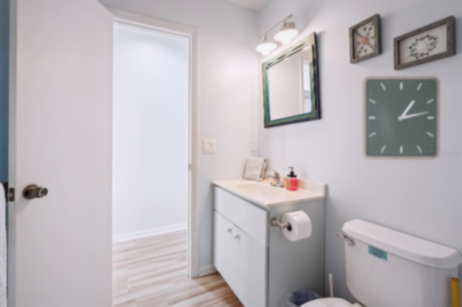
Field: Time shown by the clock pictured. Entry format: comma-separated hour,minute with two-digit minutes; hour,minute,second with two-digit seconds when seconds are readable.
1,13
